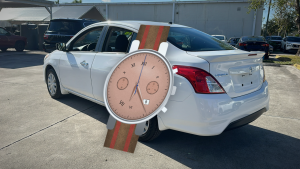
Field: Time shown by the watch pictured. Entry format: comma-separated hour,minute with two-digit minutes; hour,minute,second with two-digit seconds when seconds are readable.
6,24
